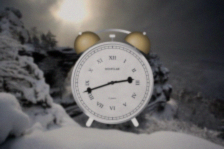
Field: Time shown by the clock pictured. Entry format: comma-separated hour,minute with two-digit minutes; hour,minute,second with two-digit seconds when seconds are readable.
2,42
